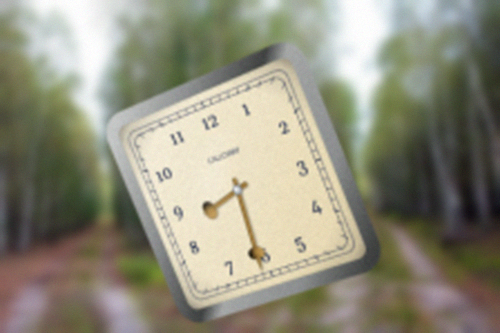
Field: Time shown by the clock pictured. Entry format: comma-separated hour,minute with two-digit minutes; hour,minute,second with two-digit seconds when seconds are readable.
8,31
